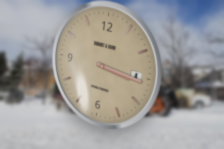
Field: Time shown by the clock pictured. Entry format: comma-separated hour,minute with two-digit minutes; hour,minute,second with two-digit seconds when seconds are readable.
3,16
